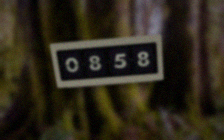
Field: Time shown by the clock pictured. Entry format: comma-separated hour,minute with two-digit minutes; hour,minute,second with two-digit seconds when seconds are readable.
8,58
